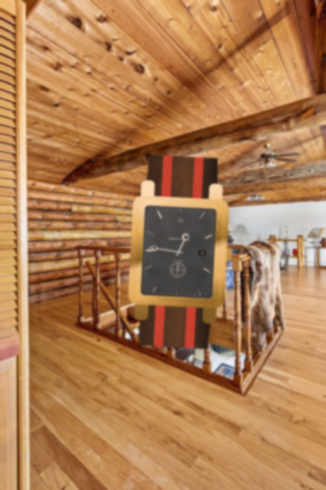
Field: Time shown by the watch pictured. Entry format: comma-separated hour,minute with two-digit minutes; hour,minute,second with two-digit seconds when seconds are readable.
12,46
